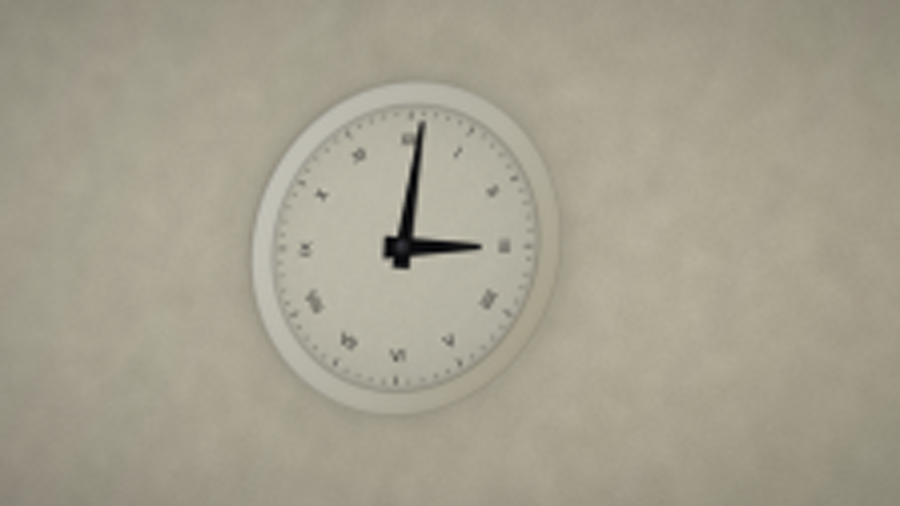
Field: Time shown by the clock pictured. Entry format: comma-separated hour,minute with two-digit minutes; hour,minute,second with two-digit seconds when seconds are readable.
3,01
